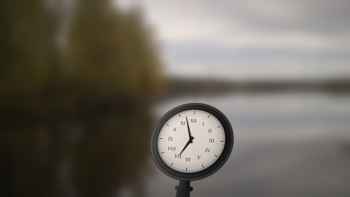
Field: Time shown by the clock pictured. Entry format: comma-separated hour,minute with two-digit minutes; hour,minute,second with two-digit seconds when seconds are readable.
6,57
